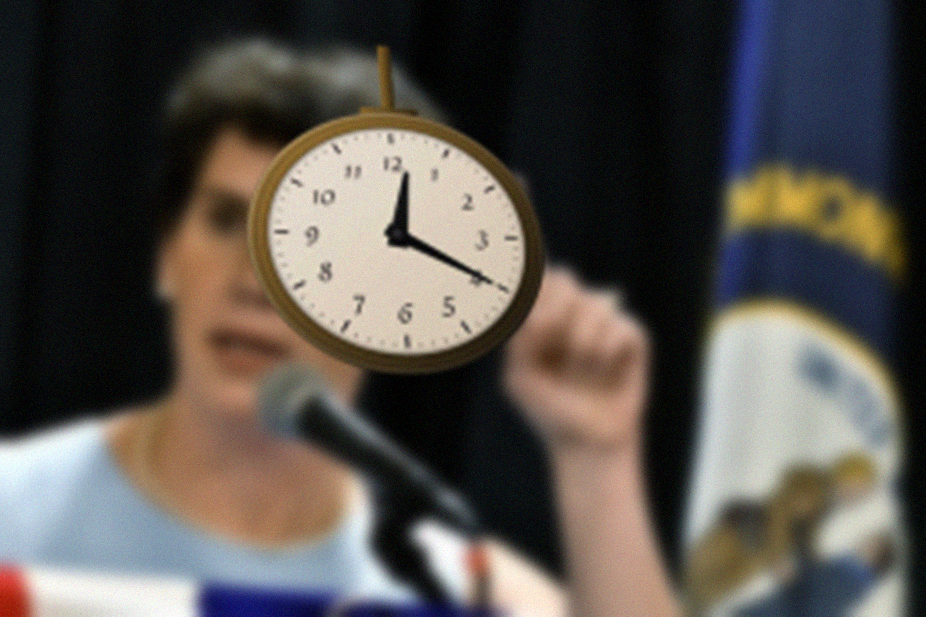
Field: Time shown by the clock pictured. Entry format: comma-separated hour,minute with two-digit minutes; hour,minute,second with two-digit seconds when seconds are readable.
12,20
